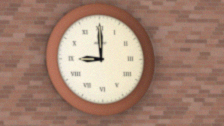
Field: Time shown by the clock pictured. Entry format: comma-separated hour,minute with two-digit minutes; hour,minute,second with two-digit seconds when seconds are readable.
9,00
